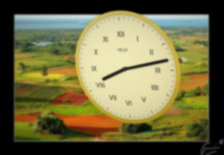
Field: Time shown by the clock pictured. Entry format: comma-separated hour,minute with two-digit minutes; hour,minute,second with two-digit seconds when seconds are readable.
8,13
